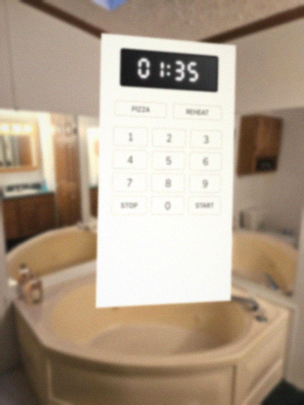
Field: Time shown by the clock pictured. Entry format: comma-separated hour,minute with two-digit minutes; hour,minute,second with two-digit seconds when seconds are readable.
1,35
